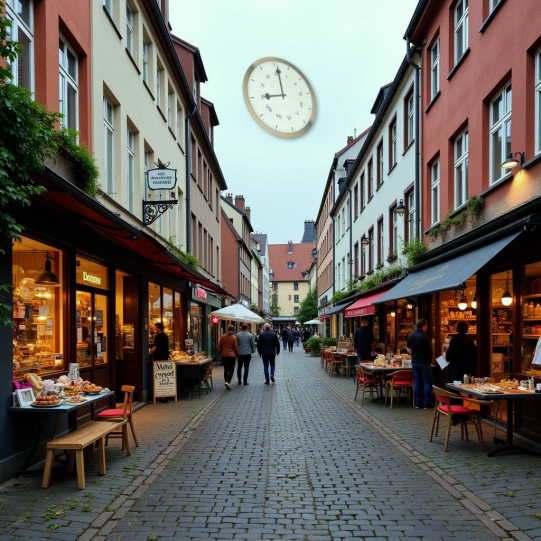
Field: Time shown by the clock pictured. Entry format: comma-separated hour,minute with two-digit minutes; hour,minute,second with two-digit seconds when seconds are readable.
9,01
